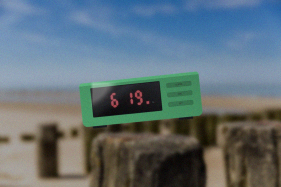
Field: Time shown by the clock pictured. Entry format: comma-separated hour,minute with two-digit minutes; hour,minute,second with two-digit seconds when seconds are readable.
6,19
